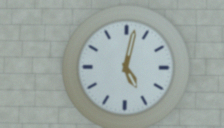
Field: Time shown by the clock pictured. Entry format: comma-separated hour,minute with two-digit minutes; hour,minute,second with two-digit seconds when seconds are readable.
5,02
